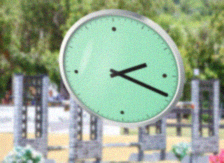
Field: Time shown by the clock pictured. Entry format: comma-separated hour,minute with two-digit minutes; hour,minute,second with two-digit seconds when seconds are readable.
2,19
